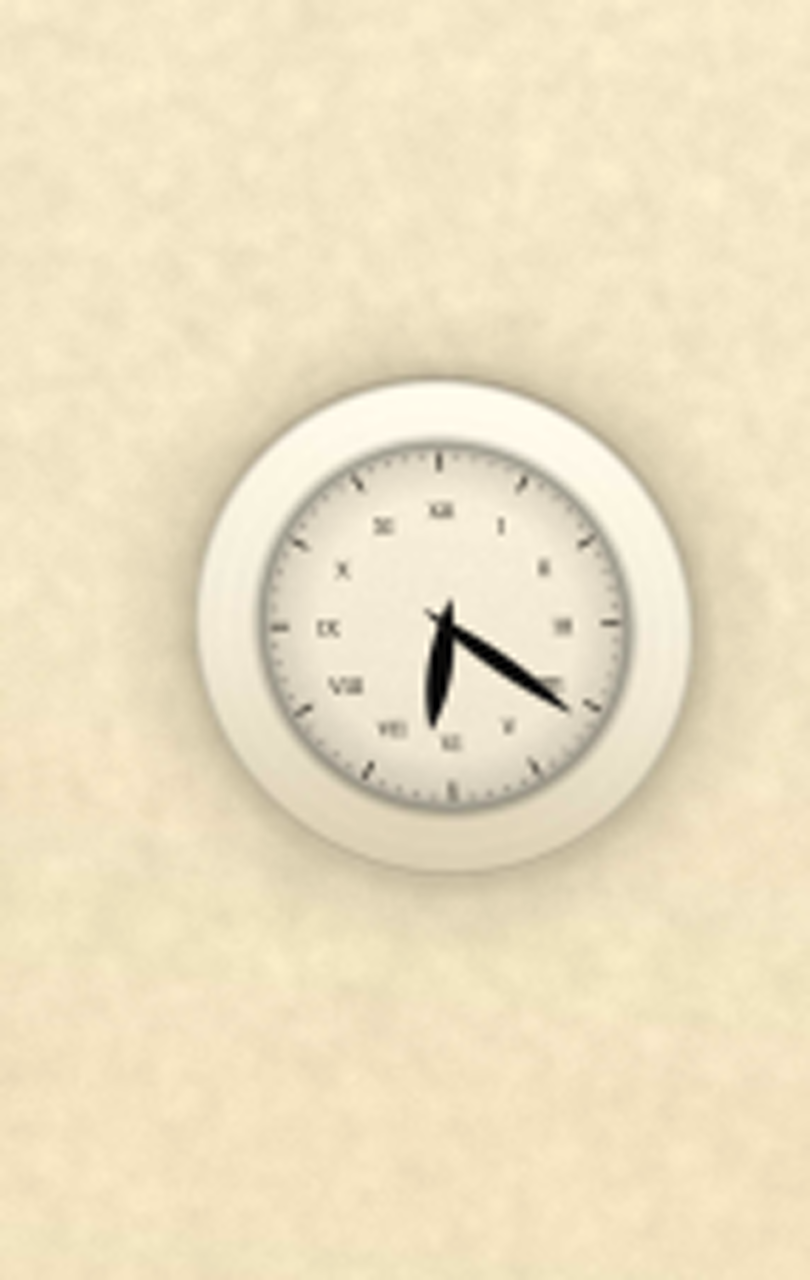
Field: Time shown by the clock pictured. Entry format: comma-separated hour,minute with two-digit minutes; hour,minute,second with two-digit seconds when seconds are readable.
6,21
